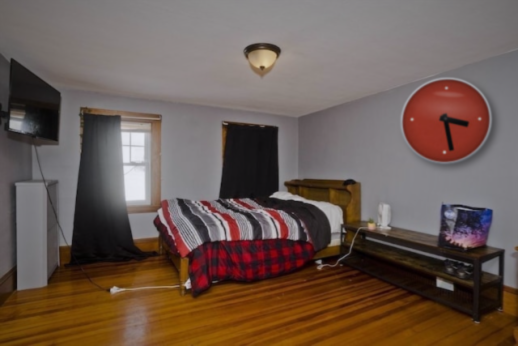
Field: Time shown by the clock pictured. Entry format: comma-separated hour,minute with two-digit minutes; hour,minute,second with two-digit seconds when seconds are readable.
3,28
